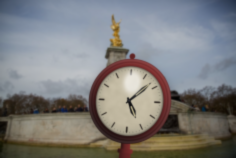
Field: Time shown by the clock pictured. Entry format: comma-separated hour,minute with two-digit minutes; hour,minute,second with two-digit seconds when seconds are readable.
5,08
